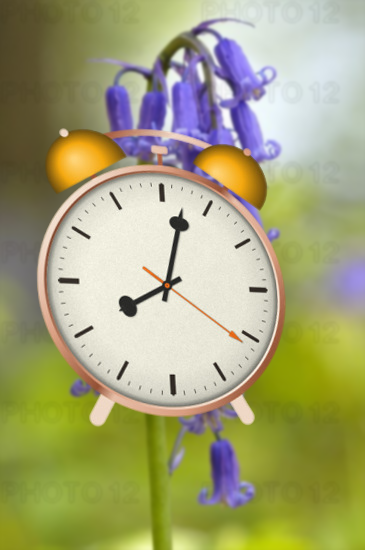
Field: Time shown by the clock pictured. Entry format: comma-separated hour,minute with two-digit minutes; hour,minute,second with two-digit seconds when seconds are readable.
8,02,21
